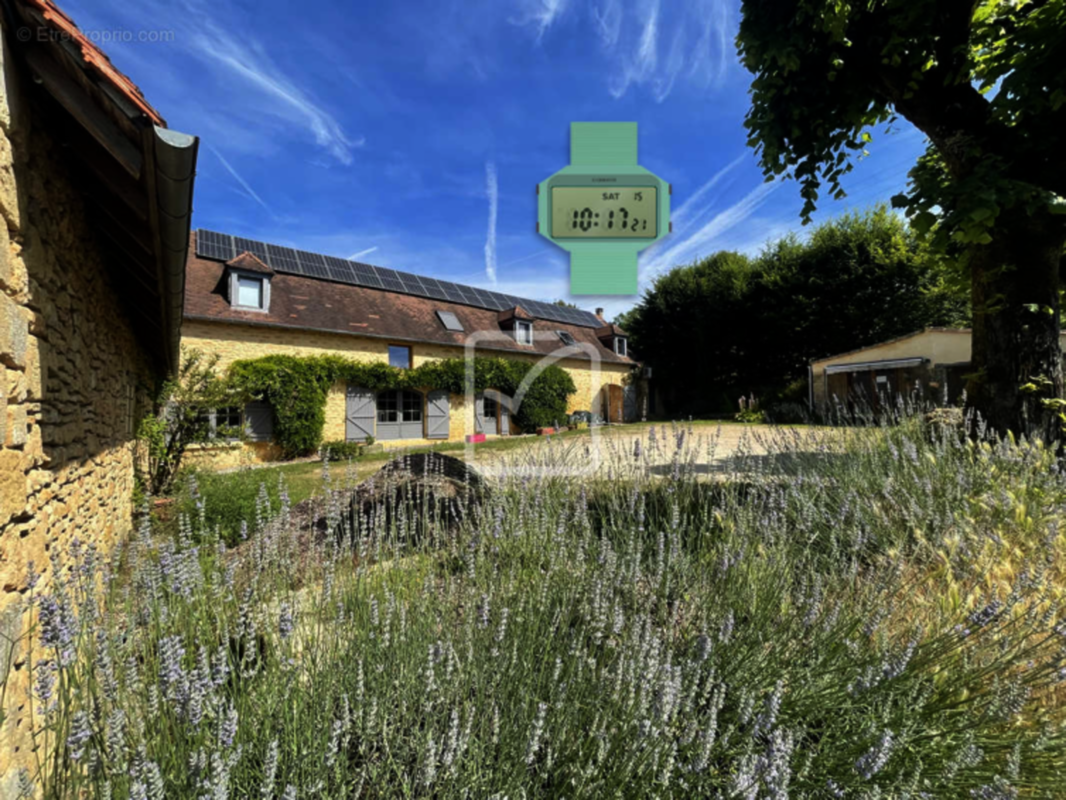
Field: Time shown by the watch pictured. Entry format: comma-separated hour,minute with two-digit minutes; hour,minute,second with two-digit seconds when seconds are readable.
10,17,21
